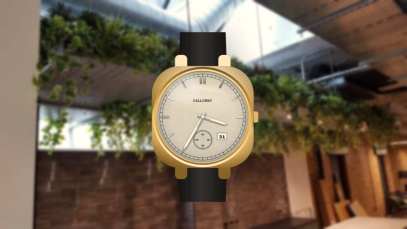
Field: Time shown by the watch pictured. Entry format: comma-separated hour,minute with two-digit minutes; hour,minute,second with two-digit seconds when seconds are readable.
3,35
